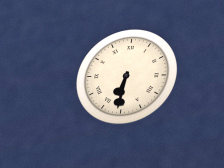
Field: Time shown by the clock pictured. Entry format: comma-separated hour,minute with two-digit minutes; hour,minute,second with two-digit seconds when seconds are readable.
6,31
